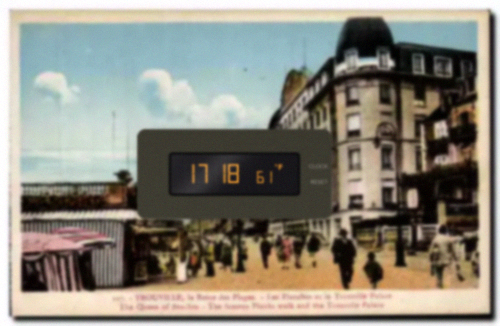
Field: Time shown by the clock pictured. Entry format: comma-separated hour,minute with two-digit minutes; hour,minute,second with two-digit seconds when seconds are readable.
17,18
